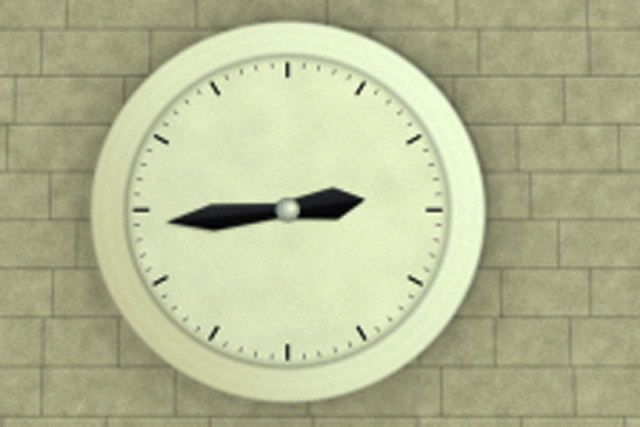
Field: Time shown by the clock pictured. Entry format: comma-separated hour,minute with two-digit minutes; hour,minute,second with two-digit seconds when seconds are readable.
2,44
